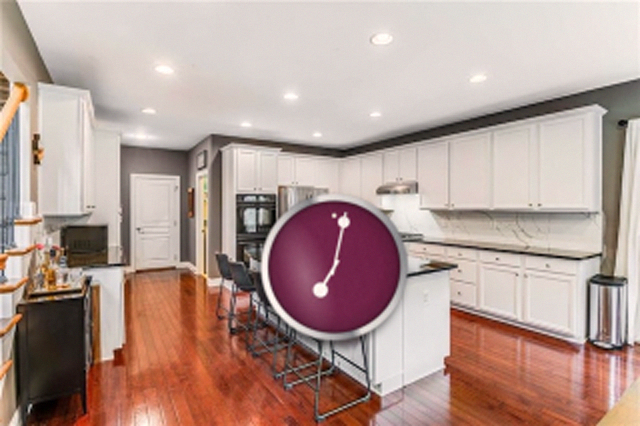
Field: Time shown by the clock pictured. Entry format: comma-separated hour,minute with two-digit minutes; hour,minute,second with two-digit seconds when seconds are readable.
7,02
